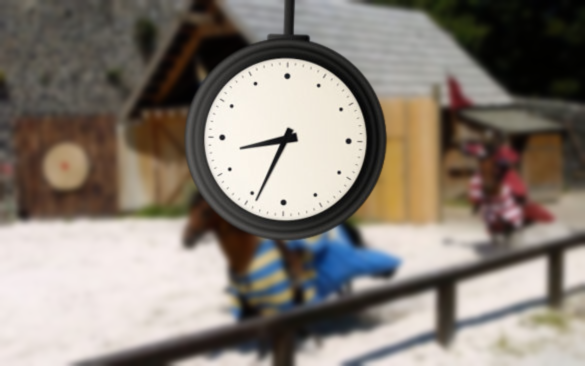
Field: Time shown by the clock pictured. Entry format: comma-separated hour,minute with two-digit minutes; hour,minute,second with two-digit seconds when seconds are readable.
8,34
